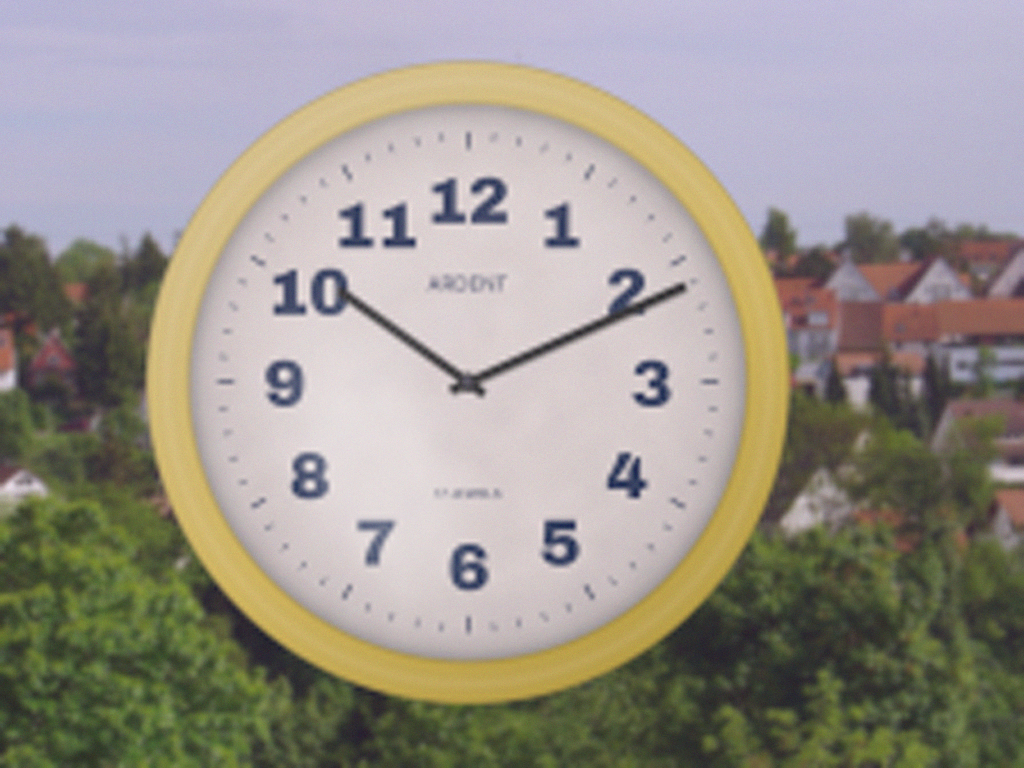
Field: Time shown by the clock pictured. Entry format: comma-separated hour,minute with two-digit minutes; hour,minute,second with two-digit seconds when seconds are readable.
10,11
